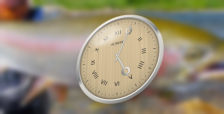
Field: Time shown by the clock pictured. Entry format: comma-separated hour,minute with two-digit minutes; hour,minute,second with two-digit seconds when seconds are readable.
5,04
